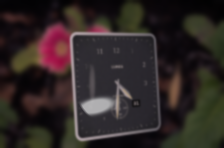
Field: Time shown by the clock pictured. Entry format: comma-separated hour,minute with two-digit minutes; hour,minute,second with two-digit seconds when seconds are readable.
4,31
